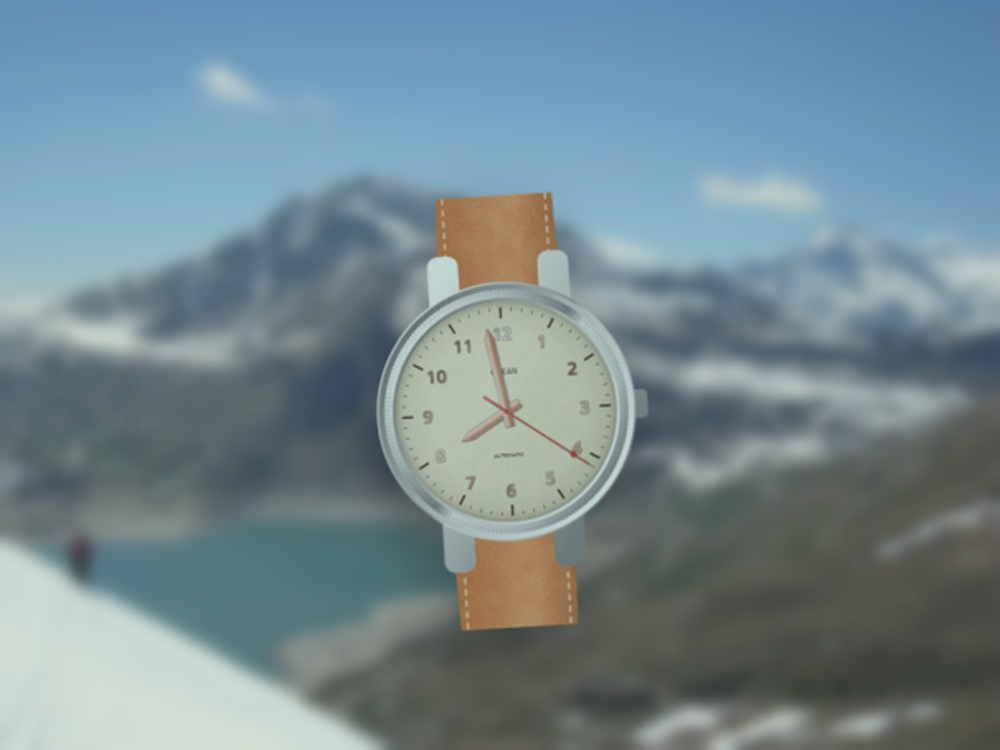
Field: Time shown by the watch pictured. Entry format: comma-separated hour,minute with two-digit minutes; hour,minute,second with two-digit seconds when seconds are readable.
7,58,21
